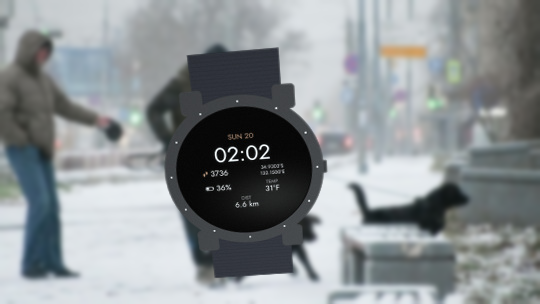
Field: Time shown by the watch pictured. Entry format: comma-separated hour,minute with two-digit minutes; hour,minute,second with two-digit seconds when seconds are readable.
2,02
